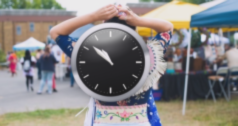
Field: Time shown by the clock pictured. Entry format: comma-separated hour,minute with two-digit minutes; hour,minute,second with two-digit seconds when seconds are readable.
10,52
